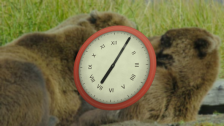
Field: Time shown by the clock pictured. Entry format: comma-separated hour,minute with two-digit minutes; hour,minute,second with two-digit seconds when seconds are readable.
7,05
